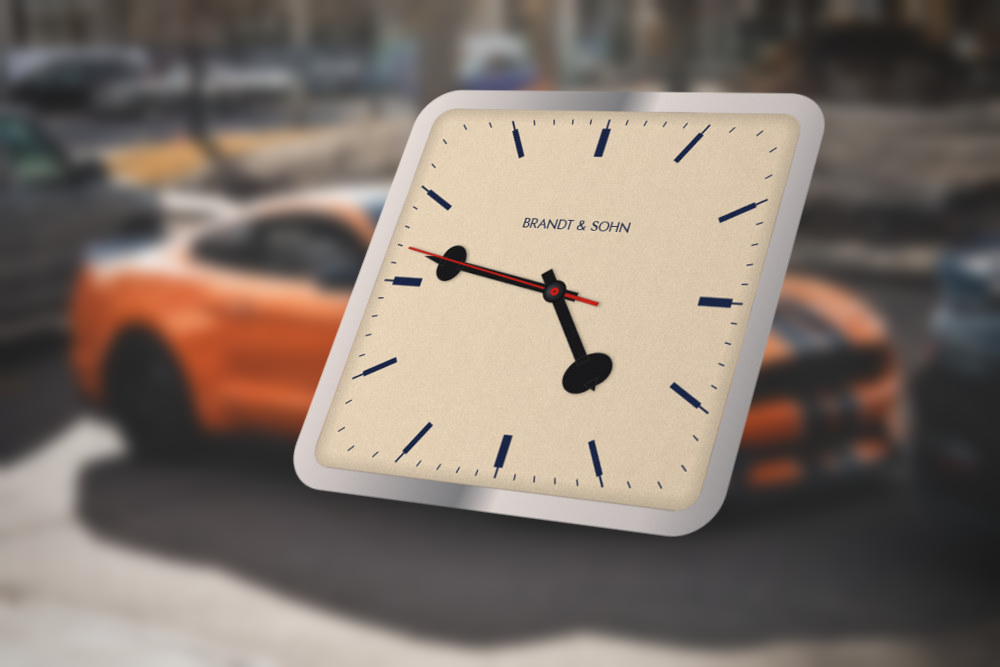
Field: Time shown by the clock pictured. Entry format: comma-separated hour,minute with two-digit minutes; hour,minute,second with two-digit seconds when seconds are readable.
4,46,47
